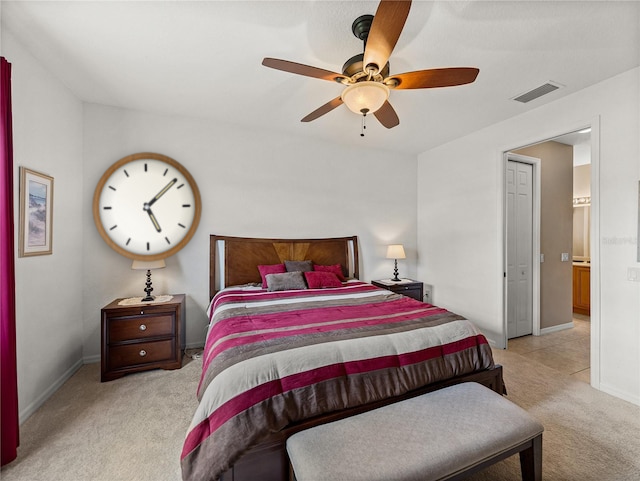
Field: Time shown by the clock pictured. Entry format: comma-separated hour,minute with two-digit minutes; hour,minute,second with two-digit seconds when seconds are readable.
5,08
